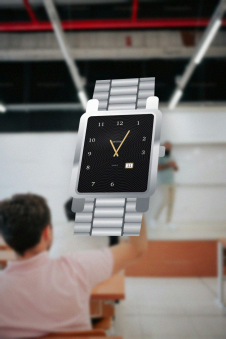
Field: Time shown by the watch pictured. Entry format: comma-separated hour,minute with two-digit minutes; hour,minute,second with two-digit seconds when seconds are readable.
11,04
